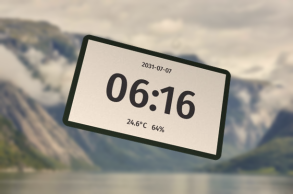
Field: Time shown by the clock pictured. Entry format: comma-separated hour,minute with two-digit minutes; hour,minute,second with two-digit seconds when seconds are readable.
6,16
